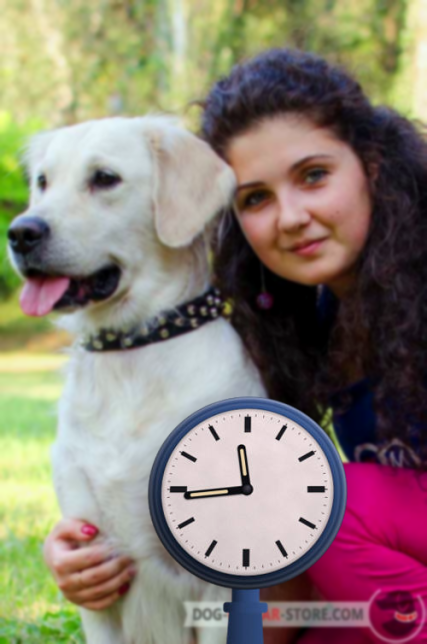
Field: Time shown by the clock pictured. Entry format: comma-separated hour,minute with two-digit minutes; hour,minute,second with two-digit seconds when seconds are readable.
11,44
